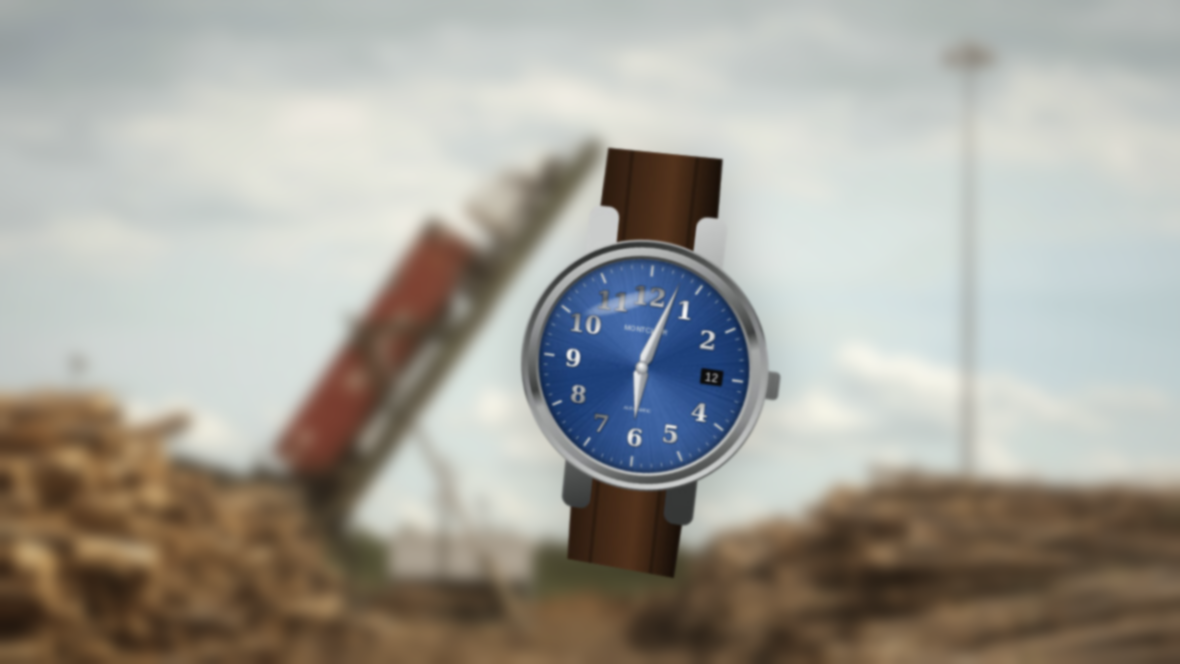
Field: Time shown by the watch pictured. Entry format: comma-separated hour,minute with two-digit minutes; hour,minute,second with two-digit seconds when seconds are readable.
6,03
